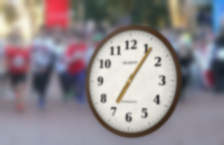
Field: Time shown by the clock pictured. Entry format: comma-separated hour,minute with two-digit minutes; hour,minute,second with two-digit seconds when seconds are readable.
7,06
